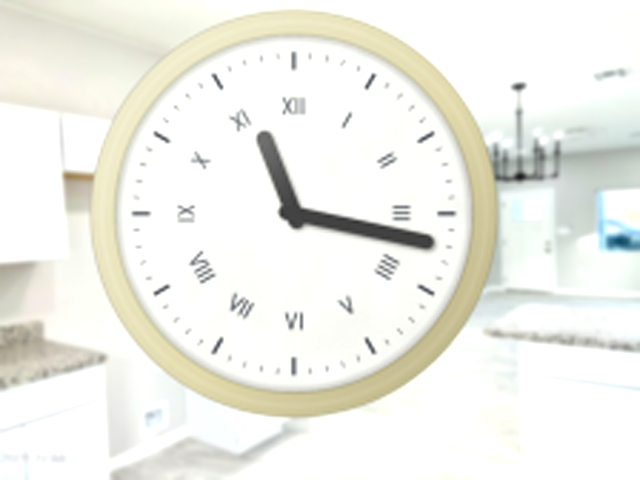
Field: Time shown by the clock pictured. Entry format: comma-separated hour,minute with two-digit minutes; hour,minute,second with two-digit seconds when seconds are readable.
11,17
